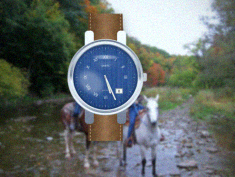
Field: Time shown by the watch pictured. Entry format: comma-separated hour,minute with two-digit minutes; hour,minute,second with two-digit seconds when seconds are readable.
5,26
